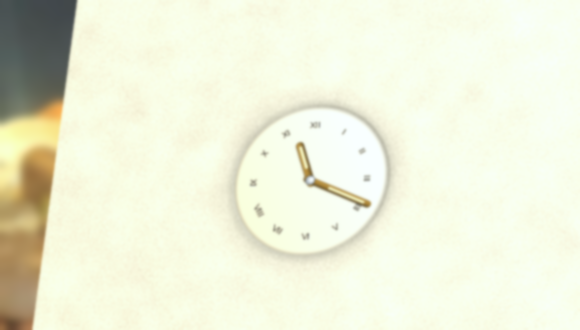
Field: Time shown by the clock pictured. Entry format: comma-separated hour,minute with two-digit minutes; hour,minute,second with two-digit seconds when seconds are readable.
11,19
